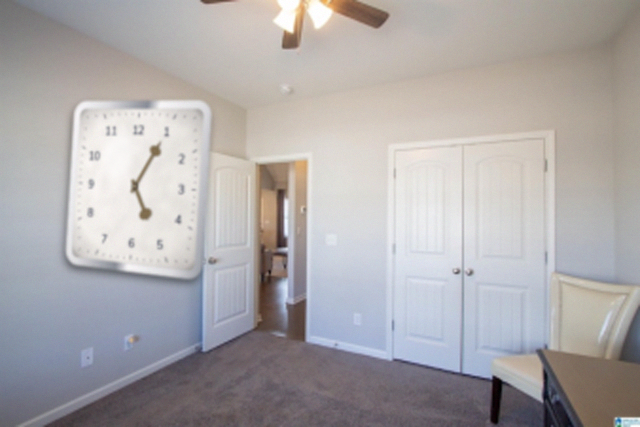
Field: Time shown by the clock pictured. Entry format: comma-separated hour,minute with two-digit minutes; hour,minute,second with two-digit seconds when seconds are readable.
5,05
